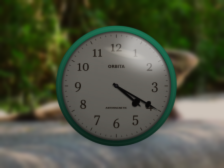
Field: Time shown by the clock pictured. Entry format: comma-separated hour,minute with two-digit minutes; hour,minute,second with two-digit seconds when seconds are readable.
4,20
